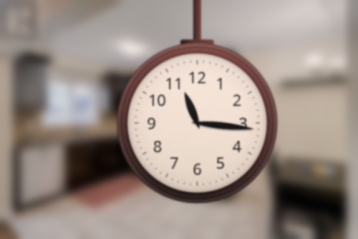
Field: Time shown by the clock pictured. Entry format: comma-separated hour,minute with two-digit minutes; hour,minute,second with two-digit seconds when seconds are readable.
11,16
